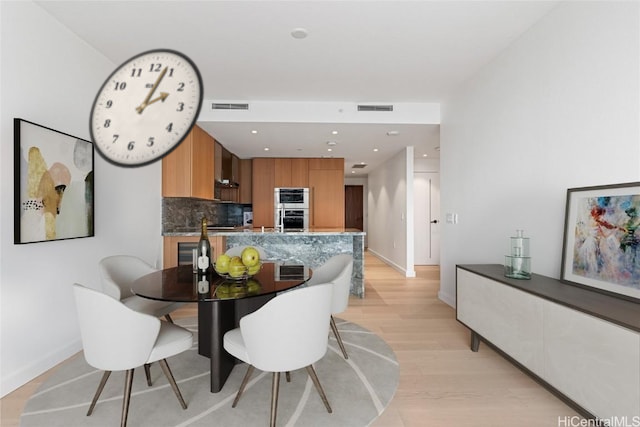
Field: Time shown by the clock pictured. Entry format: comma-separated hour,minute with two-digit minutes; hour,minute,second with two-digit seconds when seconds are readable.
2,03
